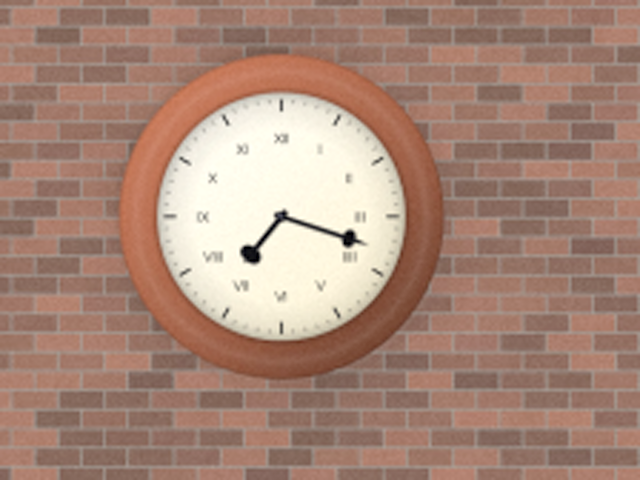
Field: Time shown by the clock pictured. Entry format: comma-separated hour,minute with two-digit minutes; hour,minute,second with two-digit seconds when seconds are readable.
7,18
